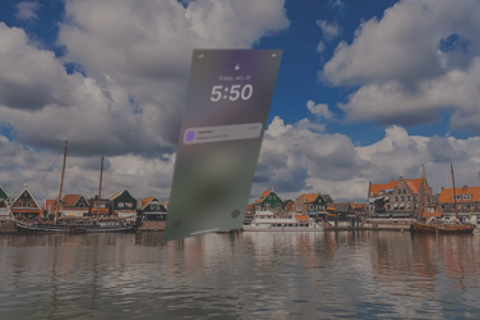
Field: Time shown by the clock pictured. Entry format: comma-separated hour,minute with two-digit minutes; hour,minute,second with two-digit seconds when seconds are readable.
5,50
